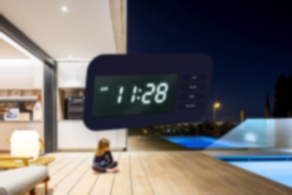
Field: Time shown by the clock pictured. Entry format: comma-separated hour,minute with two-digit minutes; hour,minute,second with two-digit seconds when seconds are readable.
11,28
